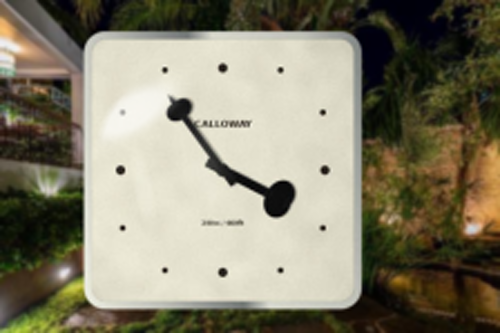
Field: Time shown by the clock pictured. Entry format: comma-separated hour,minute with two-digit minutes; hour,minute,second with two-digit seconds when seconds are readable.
3,54
